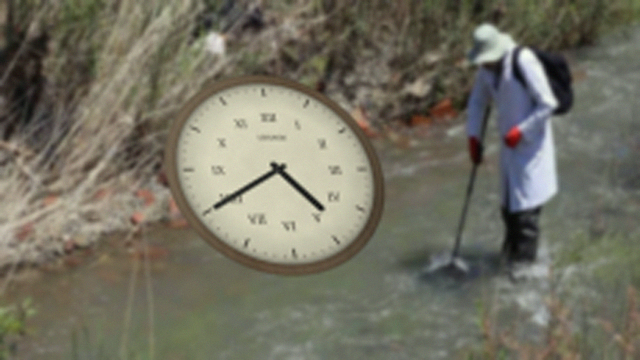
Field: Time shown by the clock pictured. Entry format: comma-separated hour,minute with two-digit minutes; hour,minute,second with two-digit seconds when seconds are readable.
4,40
